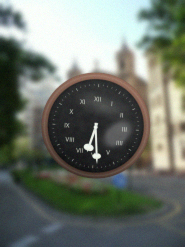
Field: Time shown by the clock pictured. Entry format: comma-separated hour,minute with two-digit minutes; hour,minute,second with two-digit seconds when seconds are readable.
6,29
